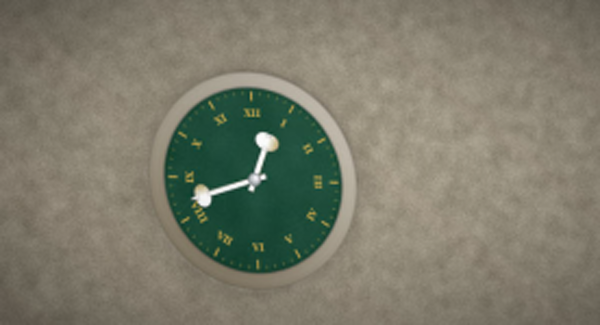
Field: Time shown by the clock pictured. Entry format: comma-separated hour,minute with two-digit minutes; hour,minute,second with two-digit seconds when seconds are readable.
12,42
